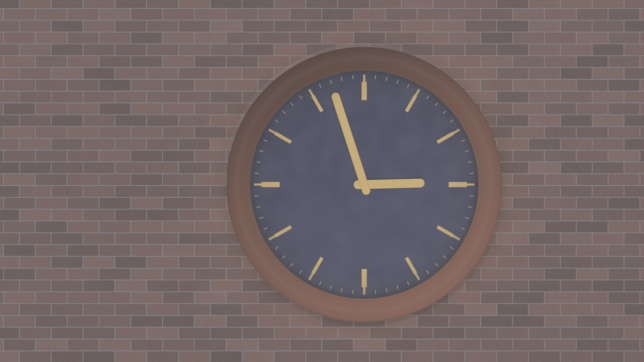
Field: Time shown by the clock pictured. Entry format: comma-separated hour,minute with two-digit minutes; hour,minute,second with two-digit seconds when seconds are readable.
2,57
